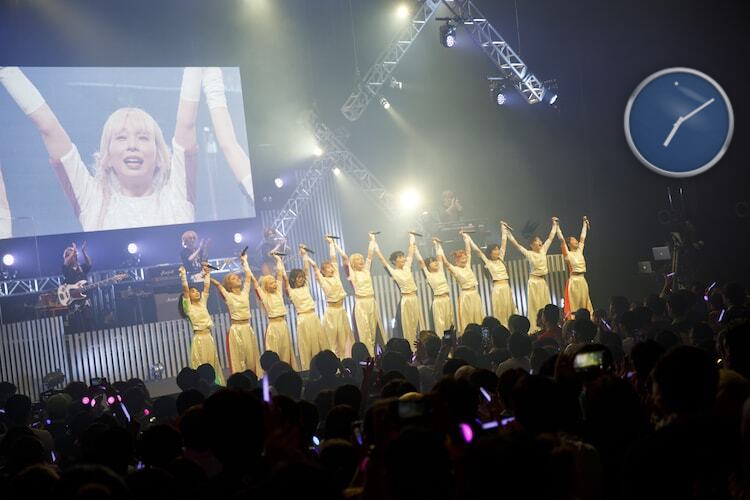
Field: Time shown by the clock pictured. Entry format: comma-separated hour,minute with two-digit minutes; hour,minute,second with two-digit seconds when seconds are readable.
7,10
